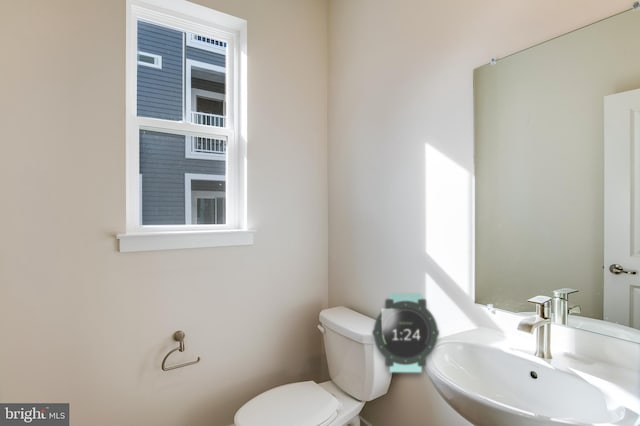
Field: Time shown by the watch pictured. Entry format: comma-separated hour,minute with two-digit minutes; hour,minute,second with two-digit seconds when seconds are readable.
1,24
